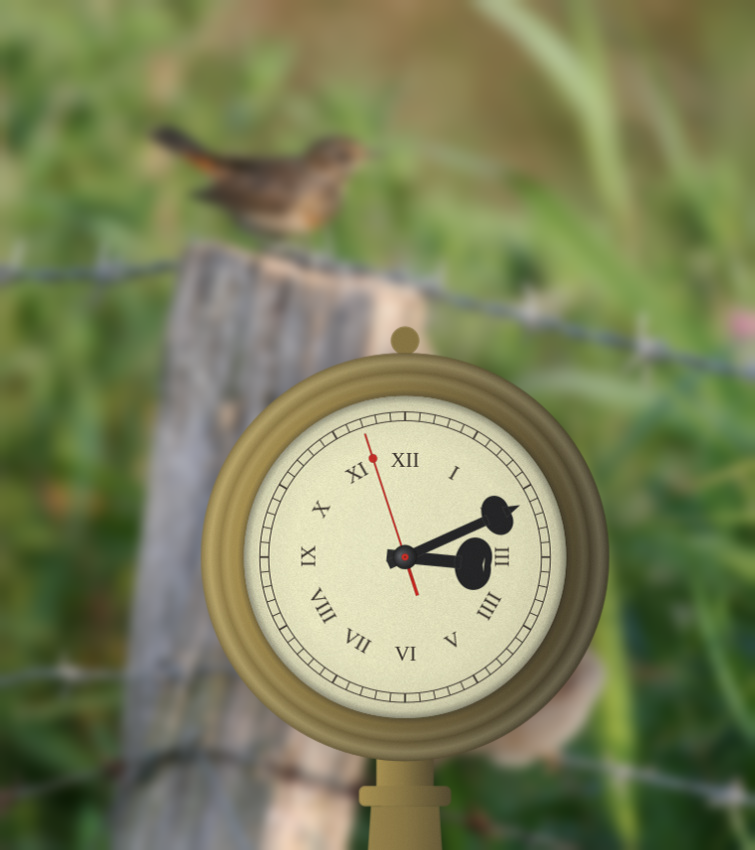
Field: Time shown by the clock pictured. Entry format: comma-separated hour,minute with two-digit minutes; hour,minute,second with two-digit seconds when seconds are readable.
3,10,57
